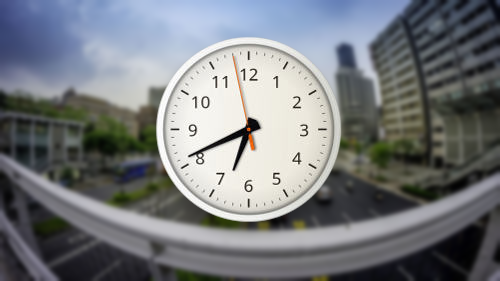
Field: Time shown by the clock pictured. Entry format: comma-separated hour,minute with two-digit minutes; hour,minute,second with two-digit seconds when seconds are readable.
6,40,58
